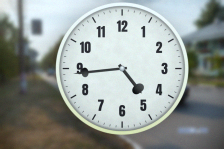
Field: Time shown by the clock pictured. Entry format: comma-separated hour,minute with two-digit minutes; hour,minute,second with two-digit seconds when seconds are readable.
4,44
